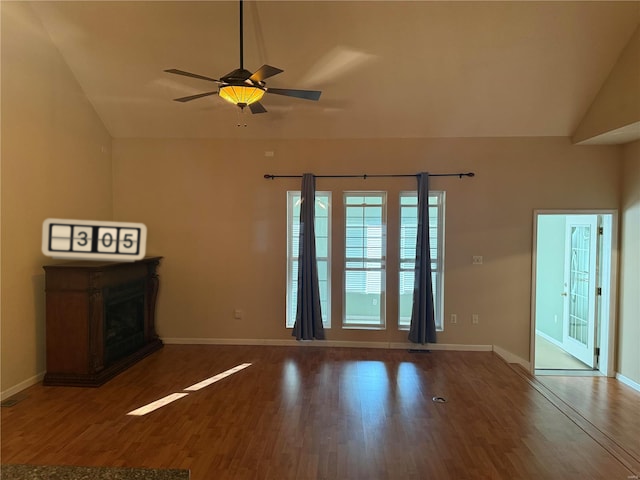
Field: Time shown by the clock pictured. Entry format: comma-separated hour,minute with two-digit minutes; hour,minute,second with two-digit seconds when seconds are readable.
3,05
